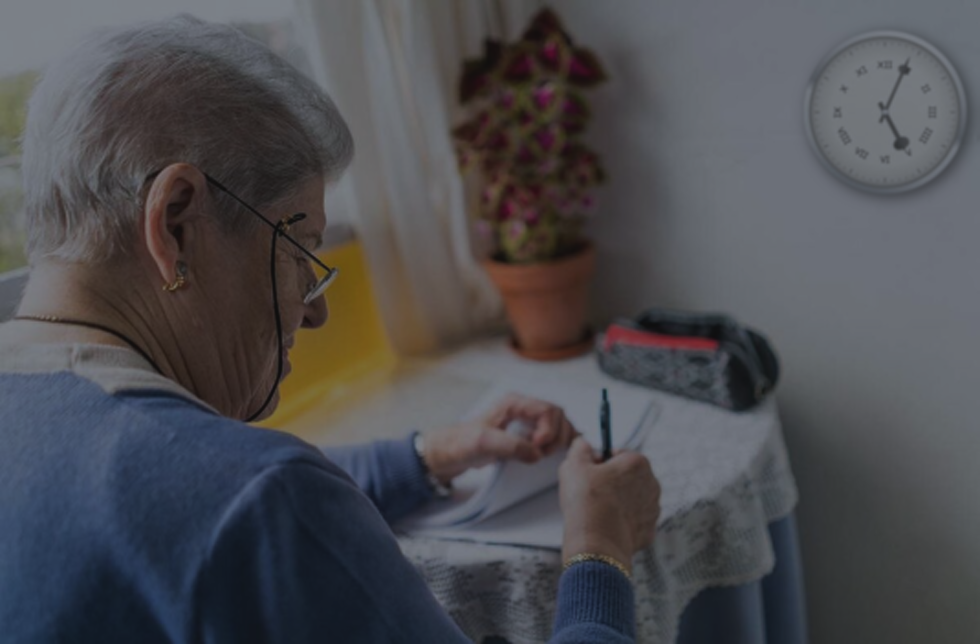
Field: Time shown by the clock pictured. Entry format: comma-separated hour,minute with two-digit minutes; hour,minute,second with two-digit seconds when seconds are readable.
5,04
